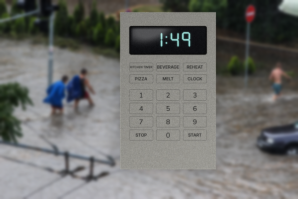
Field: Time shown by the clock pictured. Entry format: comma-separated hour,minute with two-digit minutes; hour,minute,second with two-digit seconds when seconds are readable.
1,49
